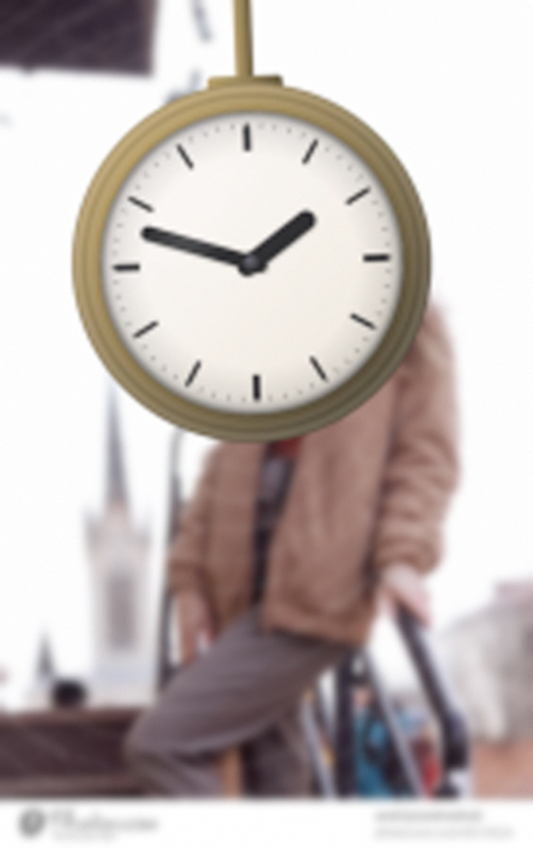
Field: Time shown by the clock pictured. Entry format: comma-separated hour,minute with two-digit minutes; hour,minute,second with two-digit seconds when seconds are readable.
1,48
